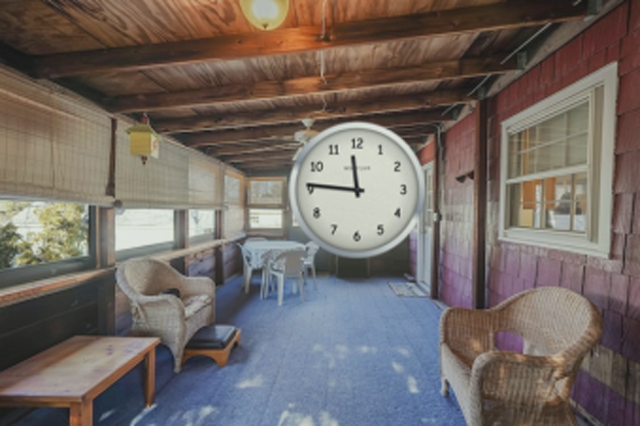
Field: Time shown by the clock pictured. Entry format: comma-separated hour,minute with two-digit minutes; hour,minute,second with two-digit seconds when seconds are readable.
11,46
